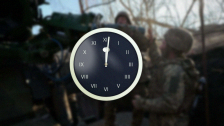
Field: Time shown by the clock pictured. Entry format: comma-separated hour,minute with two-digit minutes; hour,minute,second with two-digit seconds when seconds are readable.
12,01
